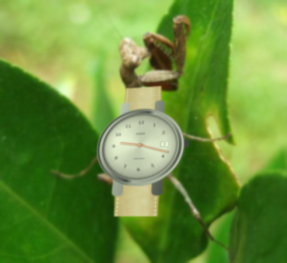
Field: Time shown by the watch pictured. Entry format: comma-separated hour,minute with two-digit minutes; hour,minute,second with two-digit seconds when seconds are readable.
9,18
